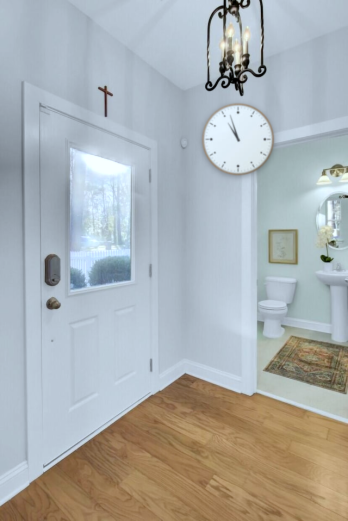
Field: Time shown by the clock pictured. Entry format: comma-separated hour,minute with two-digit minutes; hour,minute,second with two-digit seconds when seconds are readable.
10,57
